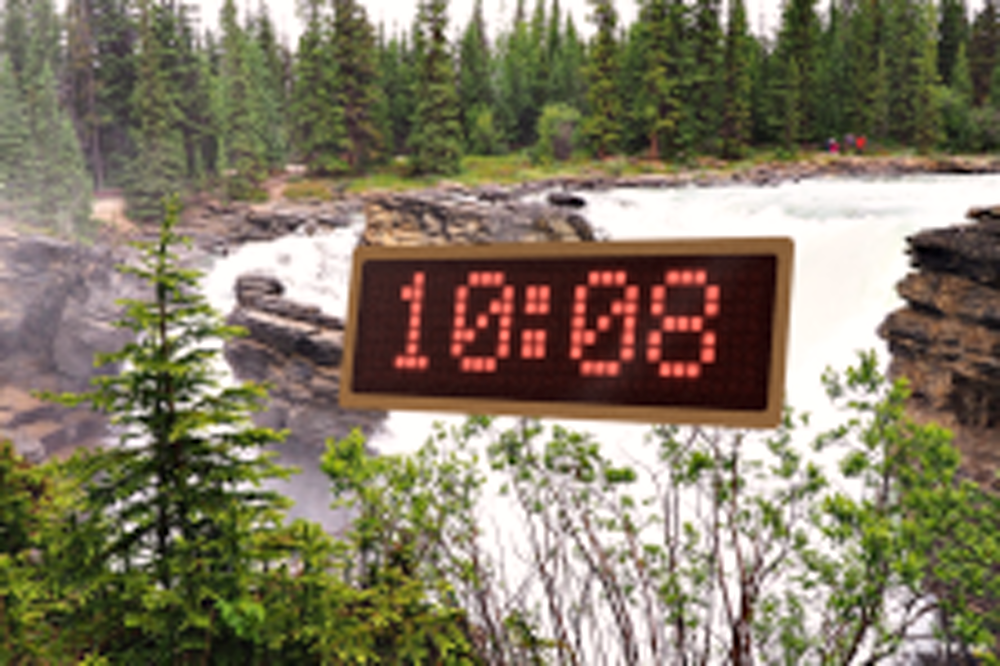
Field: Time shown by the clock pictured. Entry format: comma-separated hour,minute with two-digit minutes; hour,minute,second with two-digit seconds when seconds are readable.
10,08
